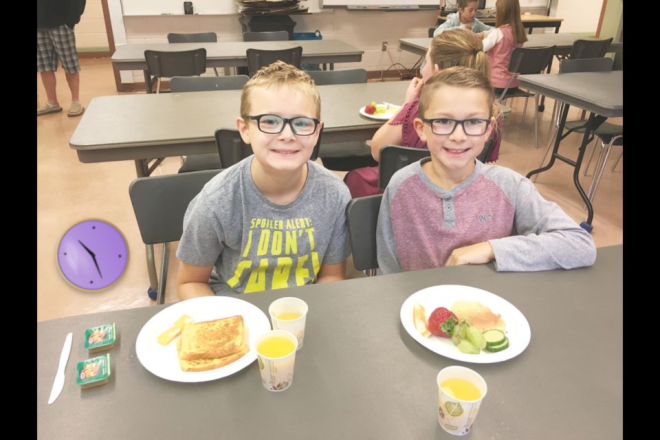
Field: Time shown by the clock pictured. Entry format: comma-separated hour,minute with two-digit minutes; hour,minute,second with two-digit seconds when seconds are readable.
10,26
